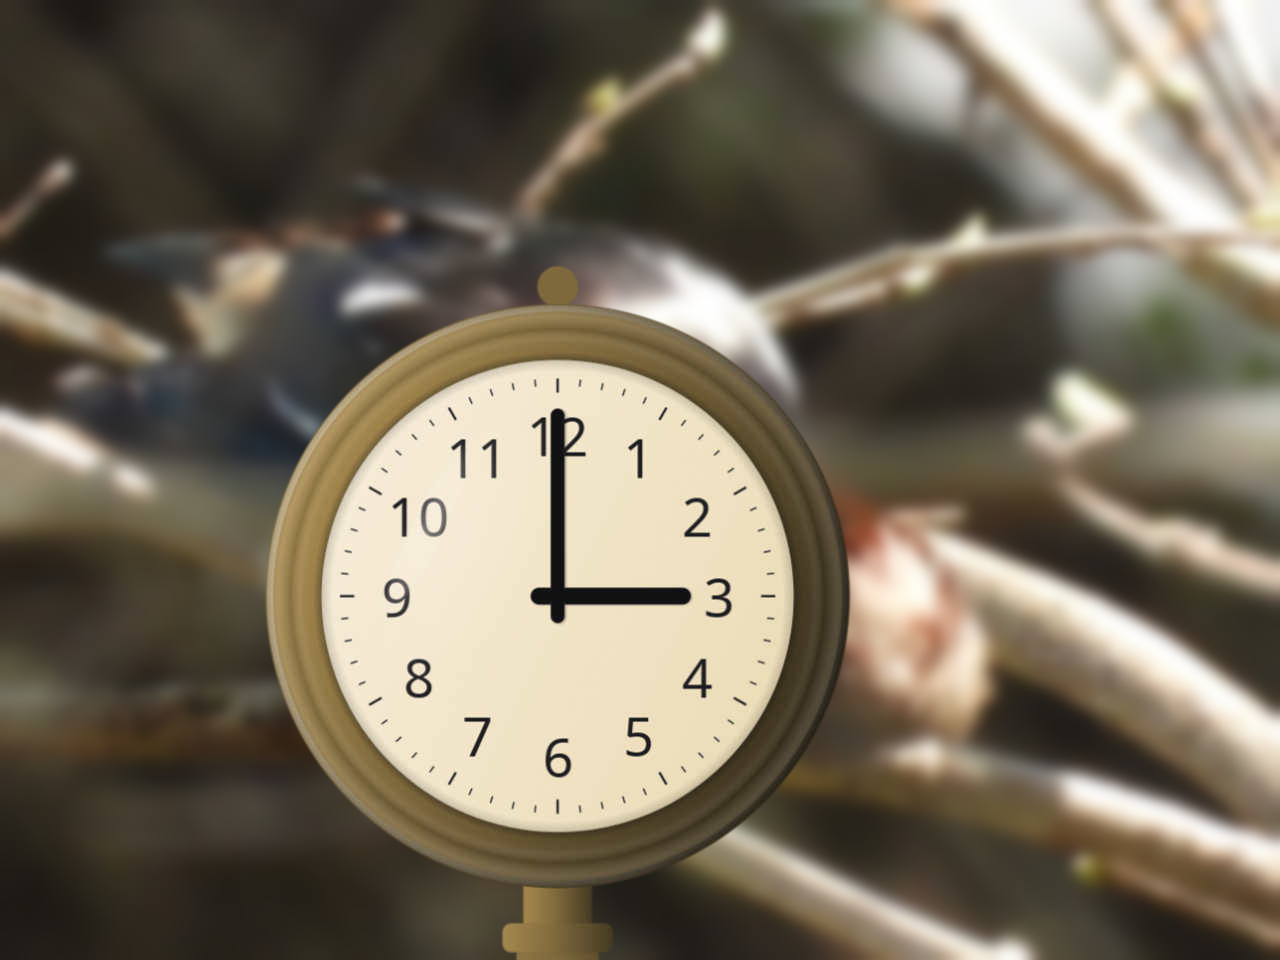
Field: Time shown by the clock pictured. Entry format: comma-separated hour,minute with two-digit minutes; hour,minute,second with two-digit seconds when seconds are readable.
3,00
